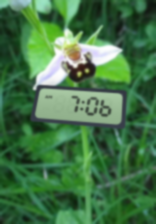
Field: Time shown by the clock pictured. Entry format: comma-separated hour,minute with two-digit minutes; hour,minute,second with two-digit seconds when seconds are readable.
7,06
